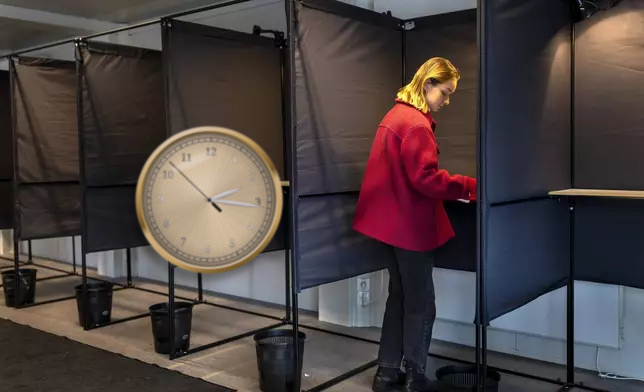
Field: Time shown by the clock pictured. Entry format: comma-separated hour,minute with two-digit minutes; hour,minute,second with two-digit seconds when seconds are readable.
2,15,52
